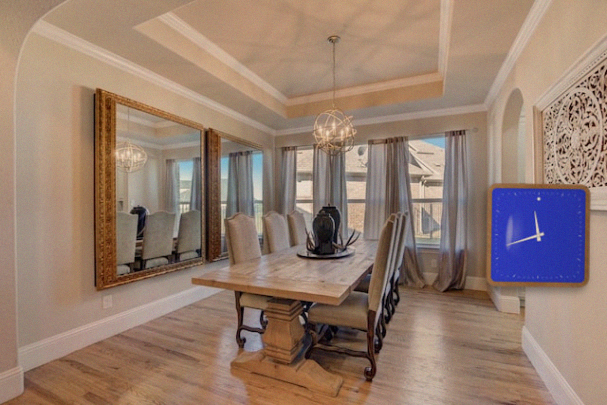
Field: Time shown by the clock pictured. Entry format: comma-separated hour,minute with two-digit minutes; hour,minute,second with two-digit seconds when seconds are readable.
11,42
